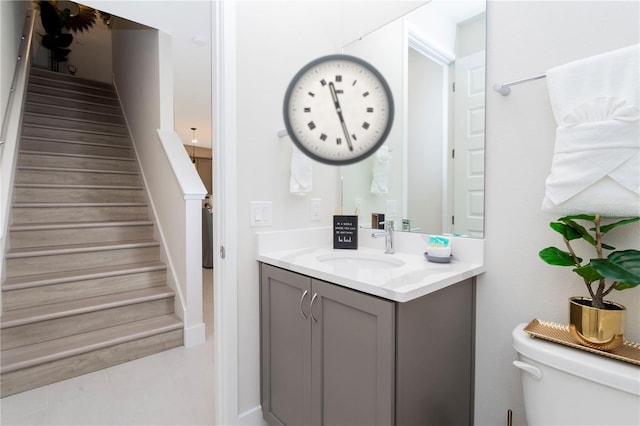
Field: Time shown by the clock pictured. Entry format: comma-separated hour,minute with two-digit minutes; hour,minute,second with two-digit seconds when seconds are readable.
11,27
